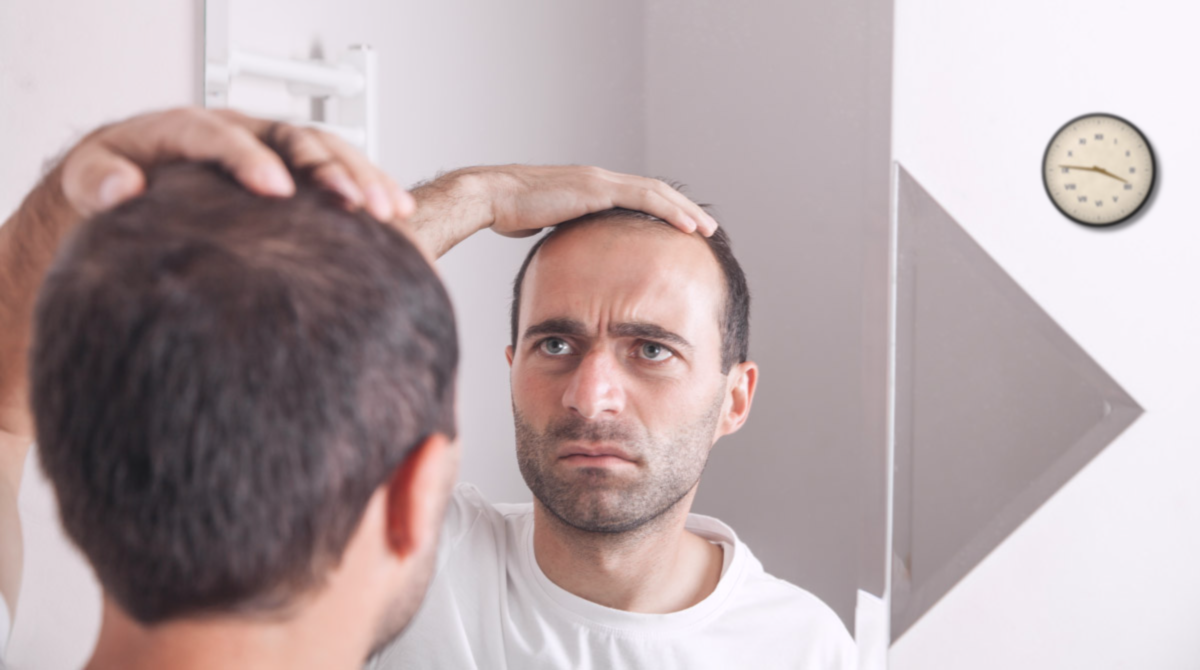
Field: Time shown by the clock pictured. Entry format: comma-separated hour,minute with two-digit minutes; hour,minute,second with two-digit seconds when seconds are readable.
3,46
